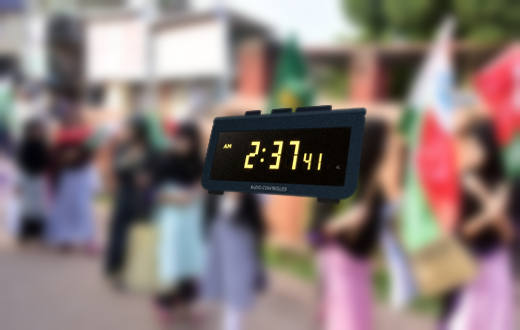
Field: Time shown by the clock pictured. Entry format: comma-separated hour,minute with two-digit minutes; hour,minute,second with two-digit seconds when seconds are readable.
2,37,41
